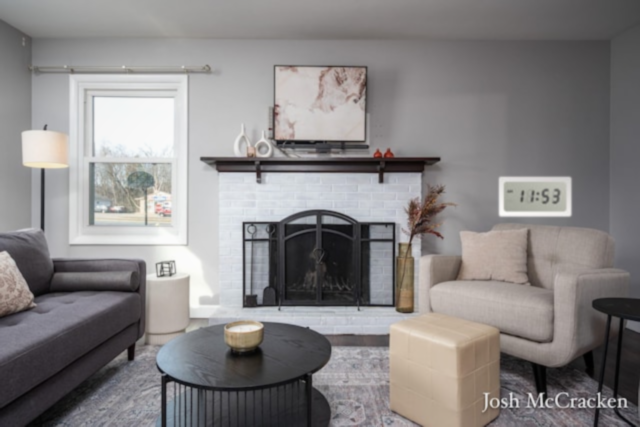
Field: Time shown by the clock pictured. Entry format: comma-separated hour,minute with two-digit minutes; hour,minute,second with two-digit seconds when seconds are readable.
11,53
